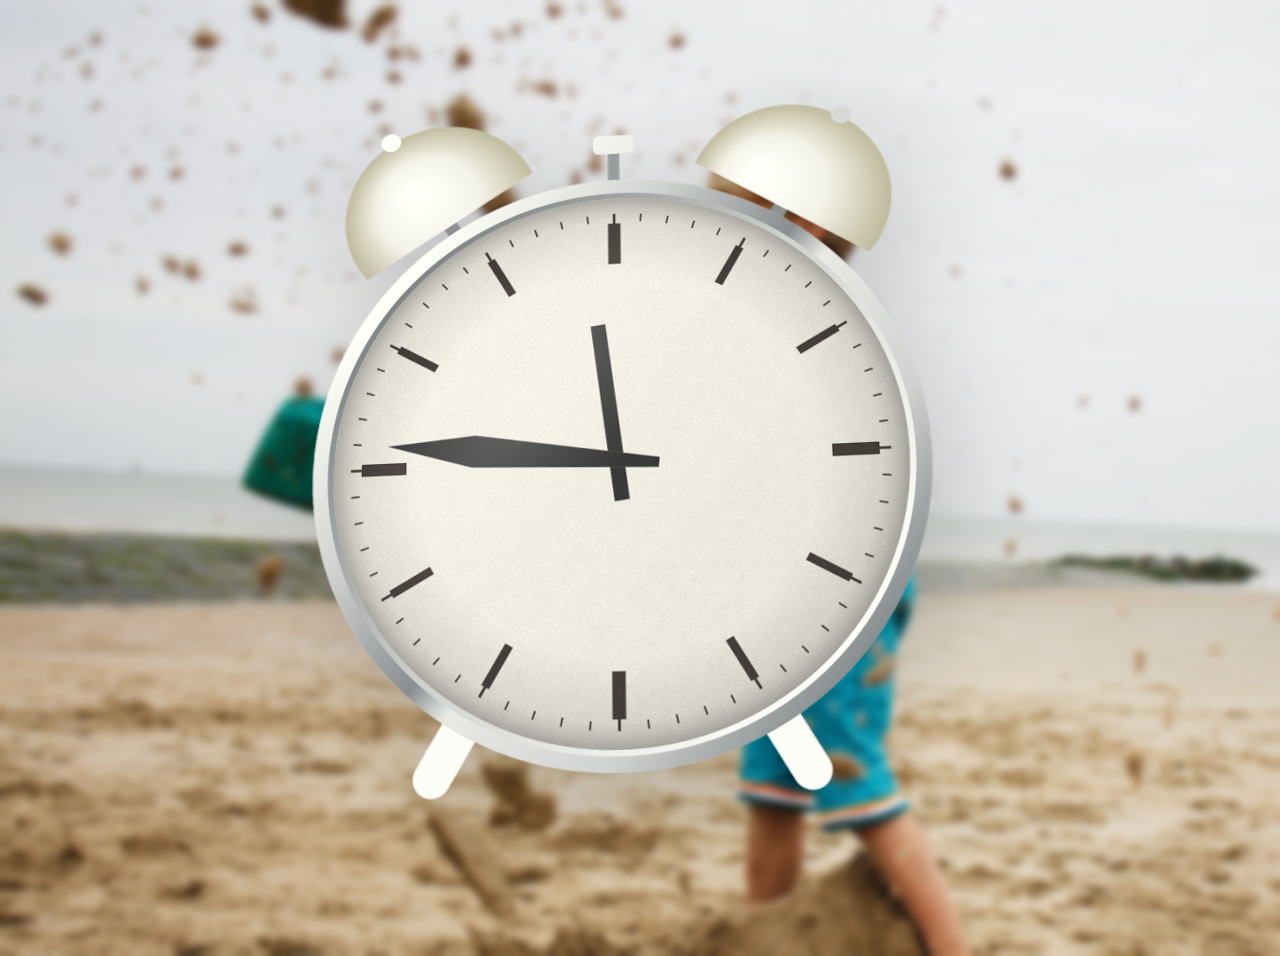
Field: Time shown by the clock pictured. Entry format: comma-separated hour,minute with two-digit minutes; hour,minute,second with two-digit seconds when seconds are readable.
11,46
